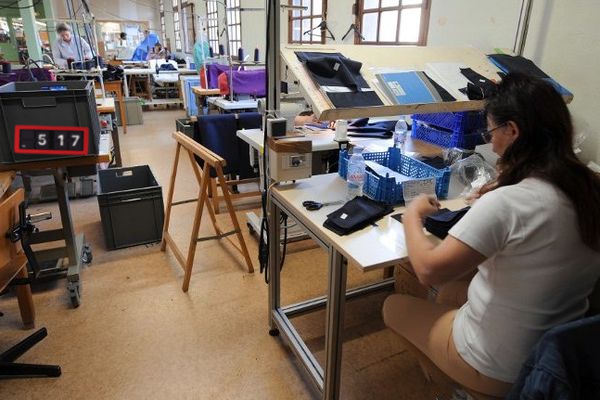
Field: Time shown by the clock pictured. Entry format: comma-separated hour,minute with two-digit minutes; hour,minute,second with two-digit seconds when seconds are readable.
5,17
